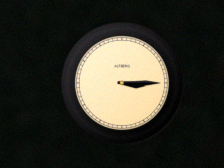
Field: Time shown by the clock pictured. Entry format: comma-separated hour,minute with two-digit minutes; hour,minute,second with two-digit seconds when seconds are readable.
3,15
